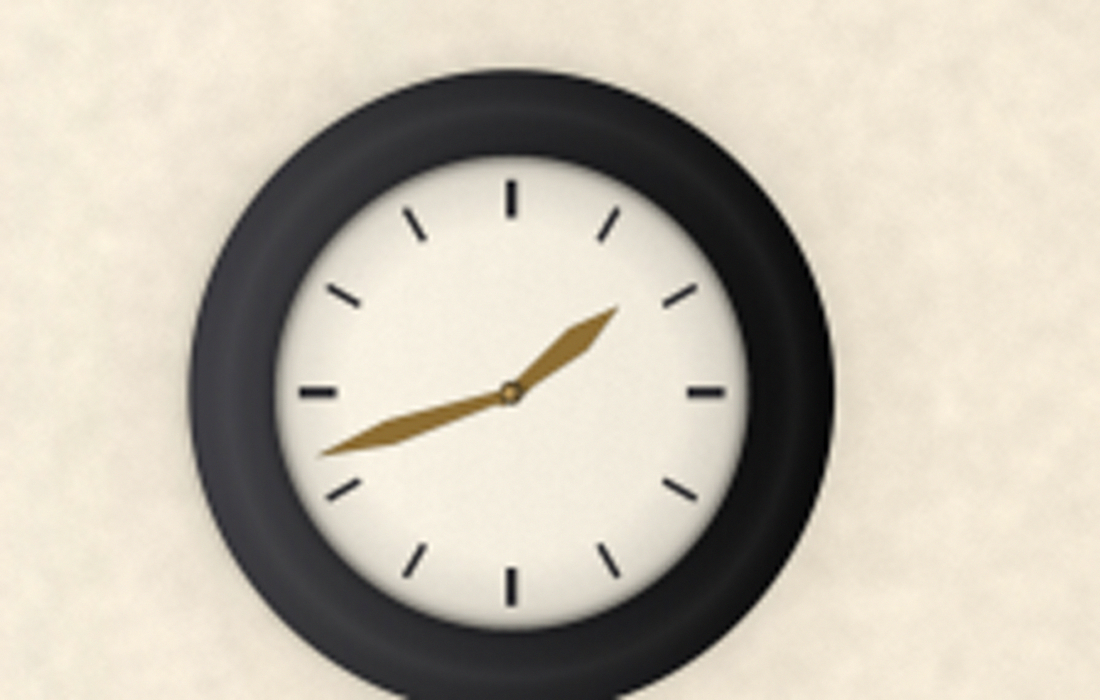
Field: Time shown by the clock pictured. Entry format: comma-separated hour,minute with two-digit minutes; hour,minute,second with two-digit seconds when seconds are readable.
1,42
